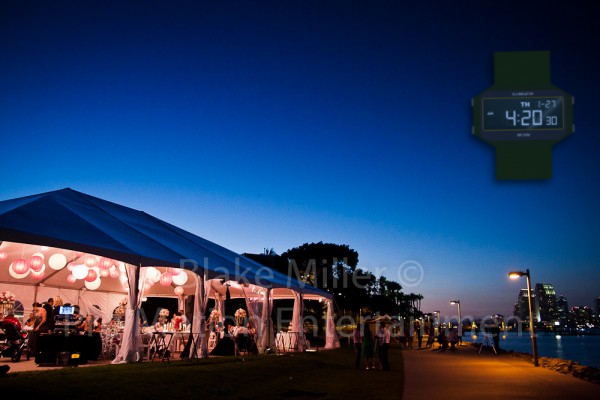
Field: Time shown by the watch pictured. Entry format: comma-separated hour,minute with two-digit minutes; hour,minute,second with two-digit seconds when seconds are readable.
4,20
